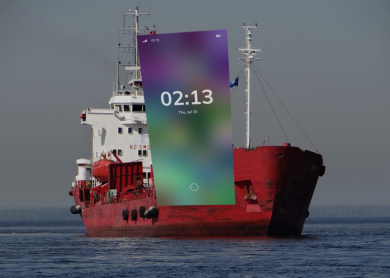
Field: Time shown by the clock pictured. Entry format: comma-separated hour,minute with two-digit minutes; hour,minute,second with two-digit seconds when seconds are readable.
2,13
